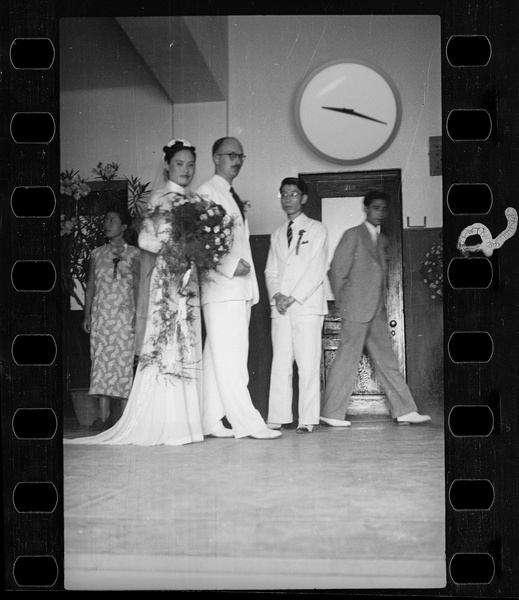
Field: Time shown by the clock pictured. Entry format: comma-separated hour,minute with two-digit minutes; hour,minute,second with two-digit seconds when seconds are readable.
9,18
